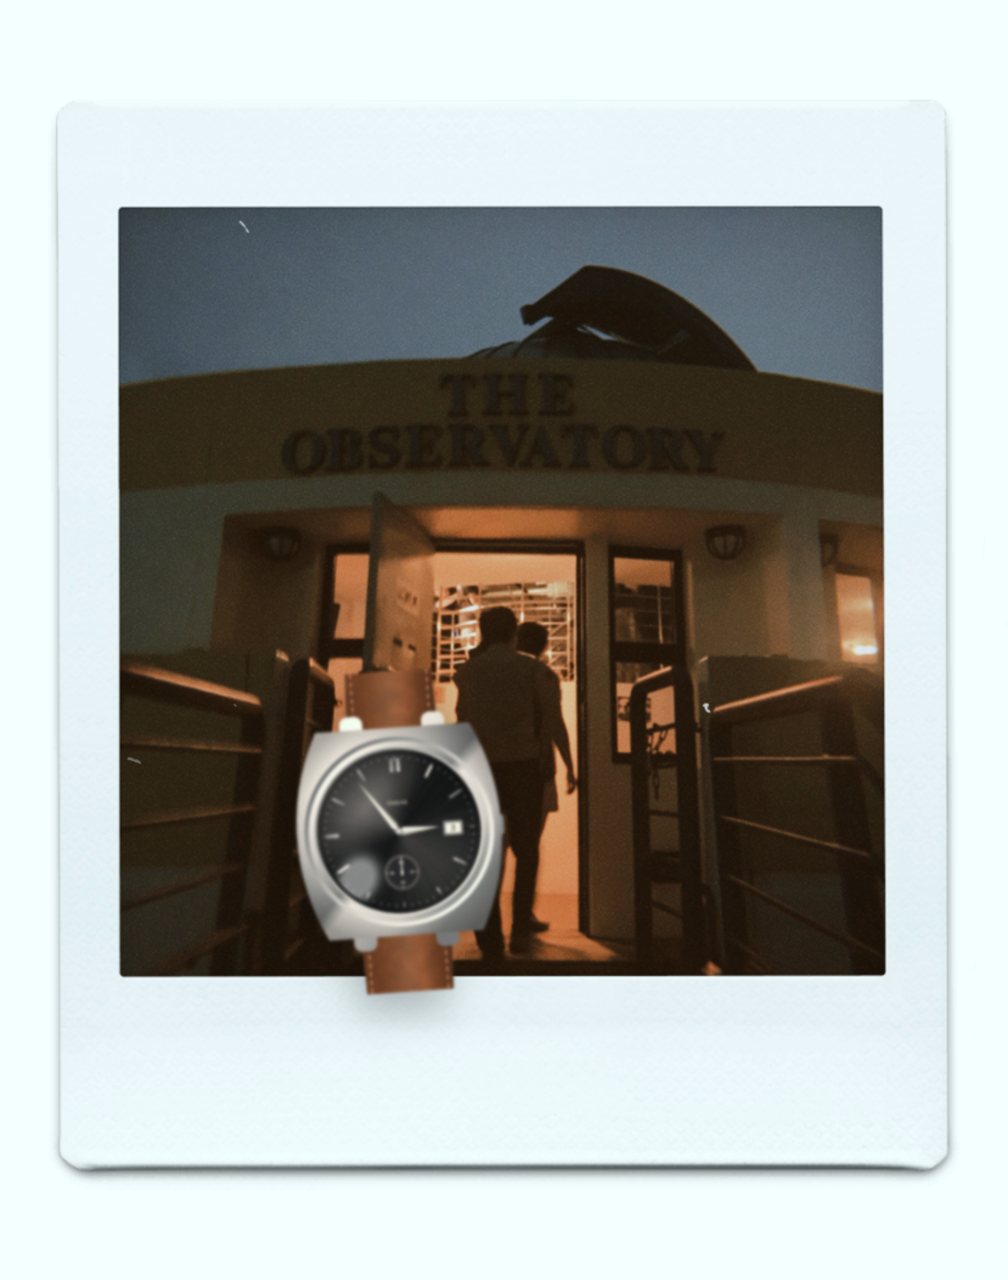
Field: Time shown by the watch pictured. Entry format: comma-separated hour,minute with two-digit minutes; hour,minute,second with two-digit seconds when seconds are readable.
2,54
